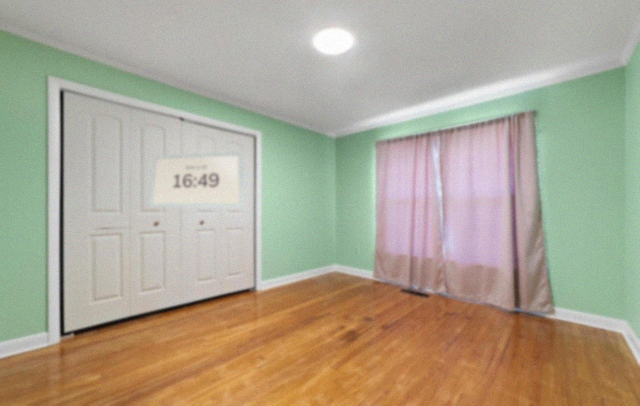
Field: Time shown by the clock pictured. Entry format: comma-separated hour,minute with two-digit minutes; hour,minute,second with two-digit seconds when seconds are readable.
16,49
